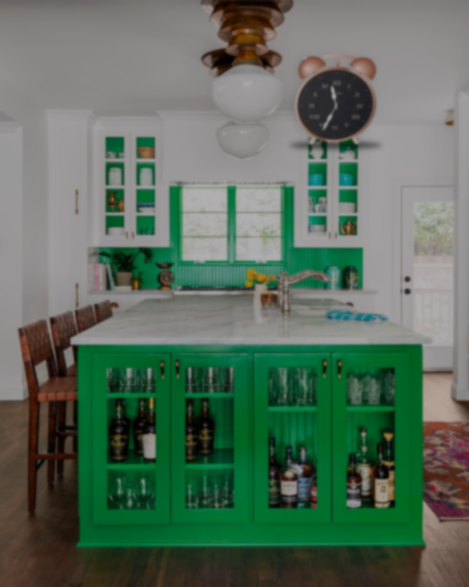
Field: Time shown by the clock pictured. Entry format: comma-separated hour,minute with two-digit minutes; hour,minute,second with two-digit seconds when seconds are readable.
11,34
